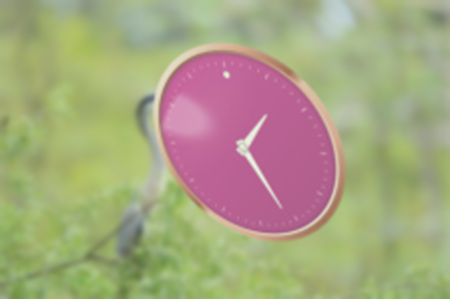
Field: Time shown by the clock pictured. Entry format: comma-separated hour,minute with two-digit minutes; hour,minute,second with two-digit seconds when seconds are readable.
1,26
